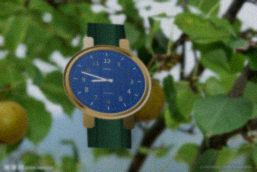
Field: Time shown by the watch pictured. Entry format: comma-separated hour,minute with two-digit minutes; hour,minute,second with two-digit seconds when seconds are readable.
8,48
